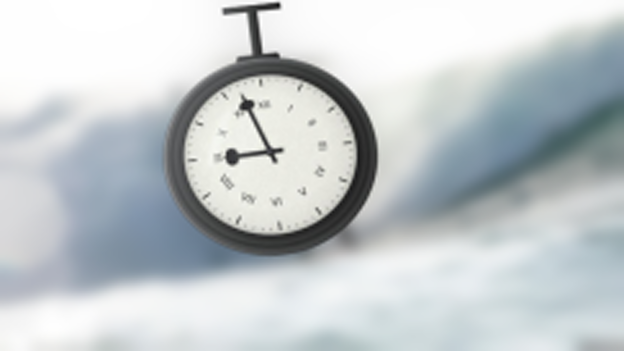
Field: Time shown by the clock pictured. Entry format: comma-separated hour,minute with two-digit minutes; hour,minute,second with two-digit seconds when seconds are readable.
8,57
